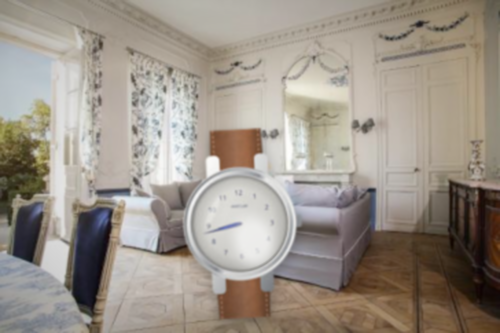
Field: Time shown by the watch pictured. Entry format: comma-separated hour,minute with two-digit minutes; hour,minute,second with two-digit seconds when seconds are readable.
8,43
